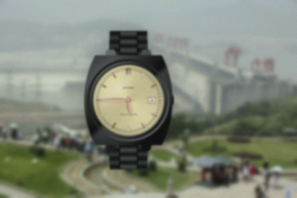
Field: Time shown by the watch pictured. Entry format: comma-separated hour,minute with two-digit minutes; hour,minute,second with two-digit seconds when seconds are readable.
5,45
